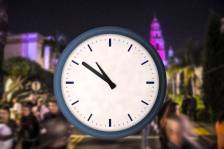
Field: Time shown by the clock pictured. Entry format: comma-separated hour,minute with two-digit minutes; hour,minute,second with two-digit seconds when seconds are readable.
10,51
